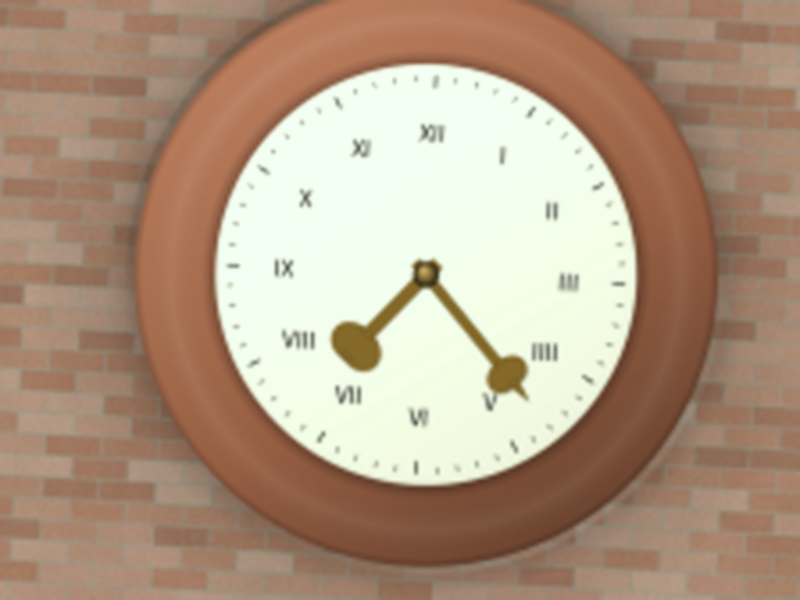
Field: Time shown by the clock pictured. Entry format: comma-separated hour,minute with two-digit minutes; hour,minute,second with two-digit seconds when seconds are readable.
7,23
